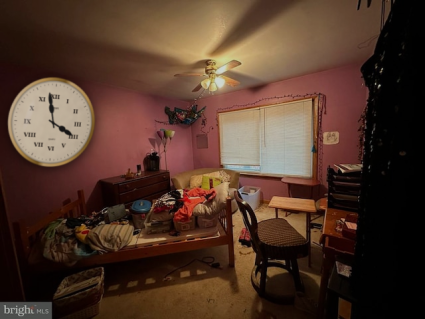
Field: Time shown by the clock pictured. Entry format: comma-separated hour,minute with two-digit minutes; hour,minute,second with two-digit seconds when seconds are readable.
3,58
